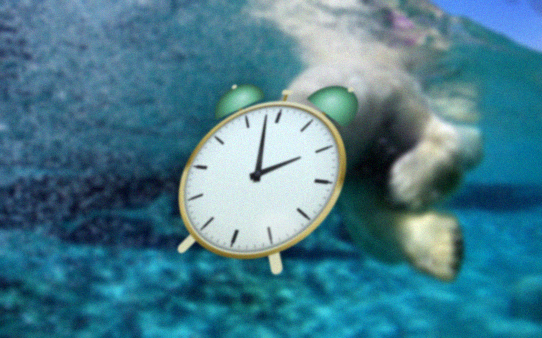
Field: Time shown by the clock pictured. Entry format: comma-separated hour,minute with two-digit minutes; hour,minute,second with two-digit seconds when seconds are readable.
1,58
